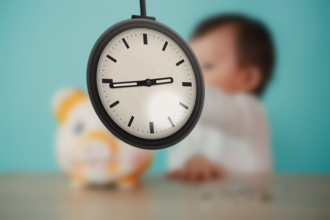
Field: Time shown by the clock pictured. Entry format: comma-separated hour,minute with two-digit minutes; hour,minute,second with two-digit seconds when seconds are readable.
2,44
